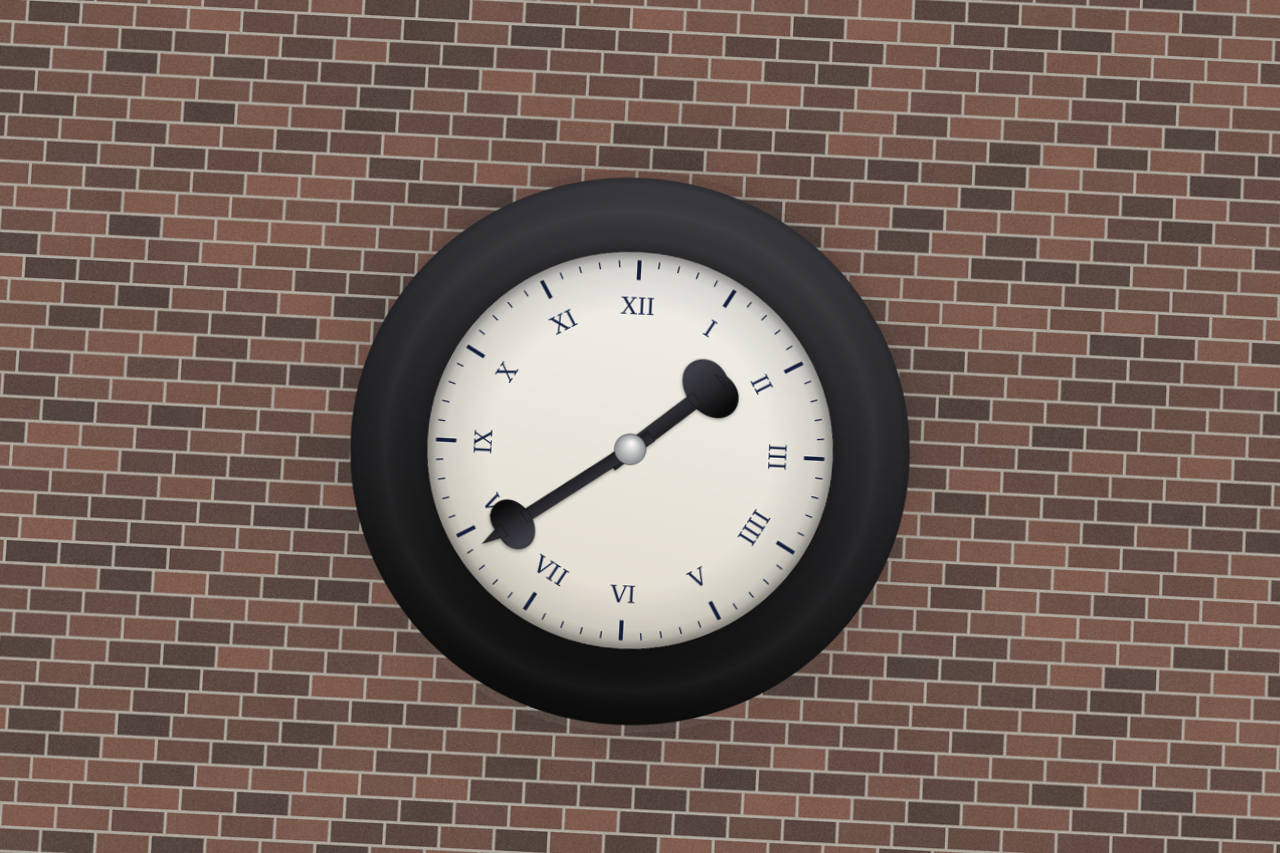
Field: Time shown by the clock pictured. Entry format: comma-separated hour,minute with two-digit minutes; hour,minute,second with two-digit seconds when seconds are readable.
1,39
